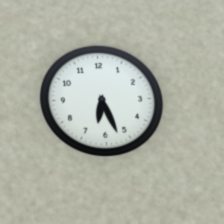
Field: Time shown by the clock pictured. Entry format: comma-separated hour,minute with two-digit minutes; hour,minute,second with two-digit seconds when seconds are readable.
6,27
